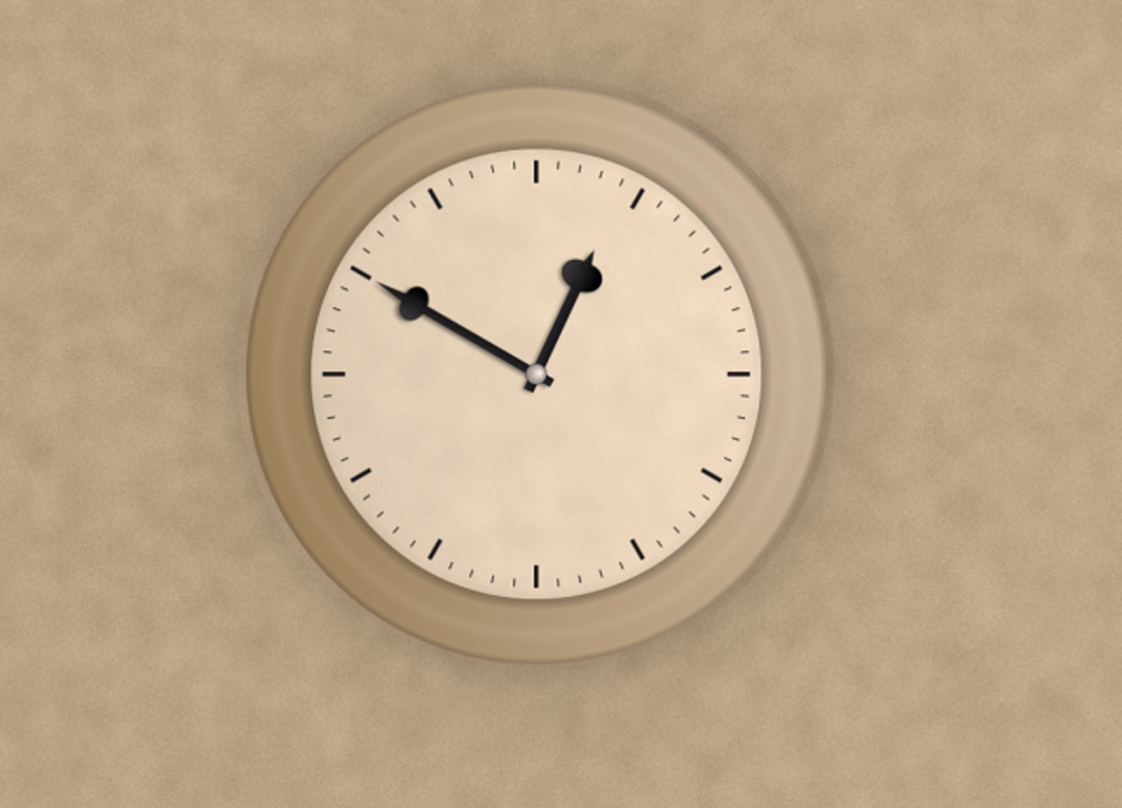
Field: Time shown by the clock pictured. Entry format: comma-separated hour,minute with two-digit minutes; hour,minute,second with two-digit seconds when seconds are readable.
12,50
